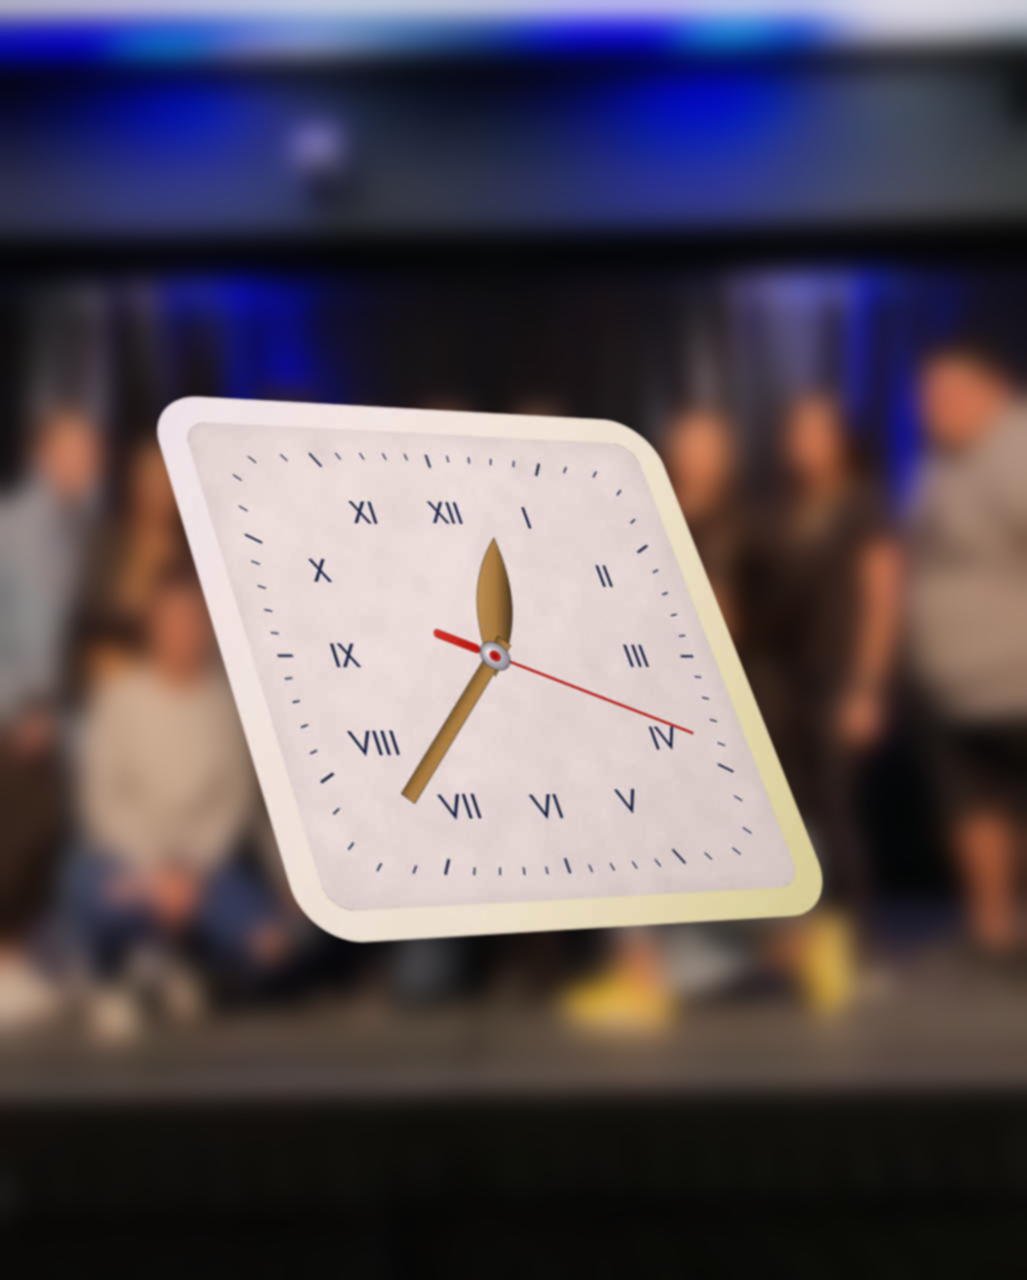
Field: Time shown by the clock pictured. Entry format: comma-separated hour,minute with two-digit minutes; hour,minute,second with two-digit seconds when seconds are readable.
12,37,19
